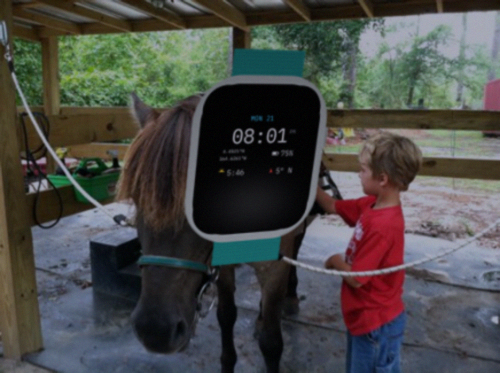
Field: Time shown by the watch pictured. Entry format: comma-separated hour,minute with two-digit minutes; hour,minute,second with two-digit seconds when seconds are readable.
8,01
